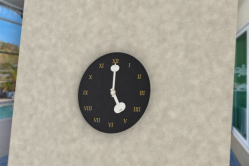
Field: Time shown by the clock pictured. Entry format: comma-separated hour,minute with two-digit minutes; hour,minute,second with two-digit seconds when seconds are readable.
5,00
